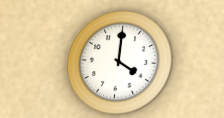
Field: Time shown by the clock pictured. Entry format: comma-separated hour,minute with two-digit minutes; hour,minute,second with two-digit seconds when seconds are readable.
4,00
